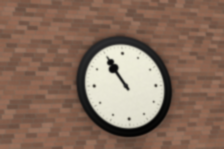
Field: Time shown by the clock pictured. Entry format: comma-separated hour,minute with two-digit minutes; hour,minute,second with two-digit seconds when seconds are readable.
10,55
